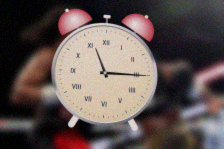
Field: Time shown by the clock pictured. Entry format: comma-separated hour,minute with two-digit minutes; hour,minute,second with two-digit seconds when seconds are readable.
11,15
